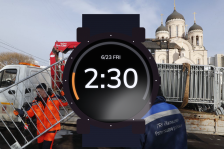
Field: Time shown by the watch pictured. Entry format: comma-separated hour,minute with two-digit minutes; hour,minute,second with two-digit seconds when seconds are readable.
2,30
